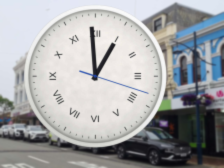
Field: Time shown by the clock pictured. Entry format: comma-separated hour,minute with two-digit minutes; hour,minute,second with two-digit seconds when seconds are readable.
12,59,18
